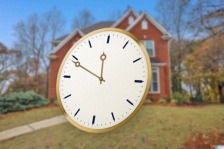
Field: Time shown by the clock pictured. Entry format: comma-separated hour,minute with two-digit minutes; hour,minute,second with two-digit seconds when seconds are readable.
11,49
